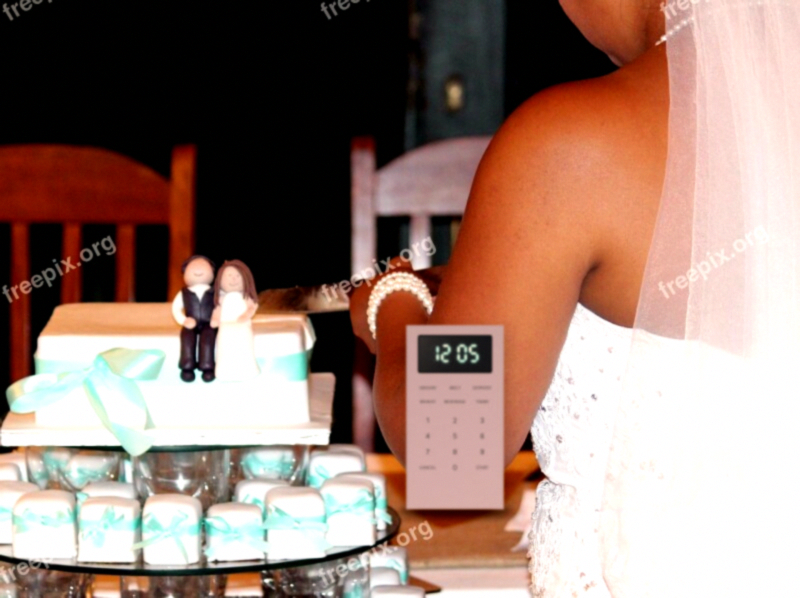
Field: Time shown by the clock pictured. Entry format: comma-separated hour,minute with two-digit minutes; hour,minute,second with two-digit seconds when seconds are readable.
12,05
